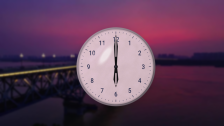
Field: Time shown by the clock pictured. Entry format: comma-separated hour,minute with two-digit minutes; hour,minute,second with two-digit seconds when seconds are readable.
6,00
